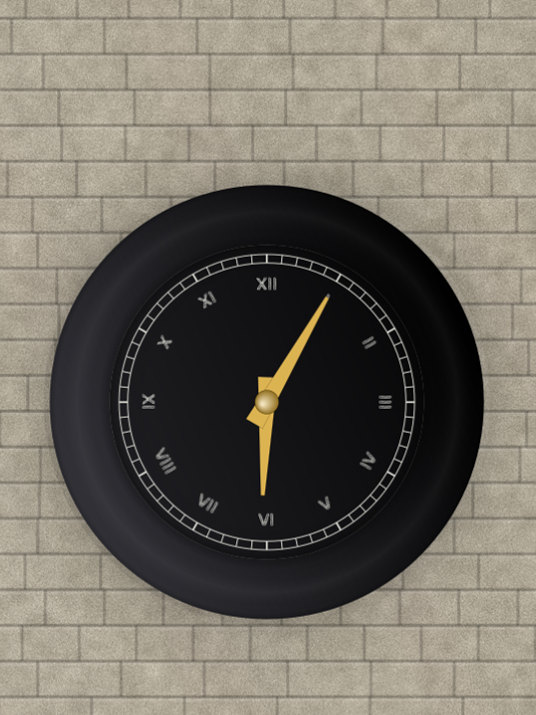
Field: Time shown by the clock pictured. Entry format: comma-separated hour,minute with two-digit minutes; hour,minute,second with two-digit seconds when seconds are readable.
6,05
